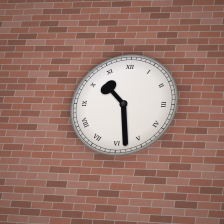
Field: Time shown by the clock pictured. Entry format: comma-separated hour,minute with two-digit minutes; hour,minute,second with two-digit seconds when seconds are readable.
10,28
